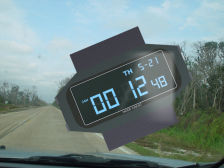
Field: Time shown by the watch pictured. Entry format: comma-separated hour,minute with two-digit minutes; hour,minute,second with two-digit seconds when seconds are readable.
0,12,48
